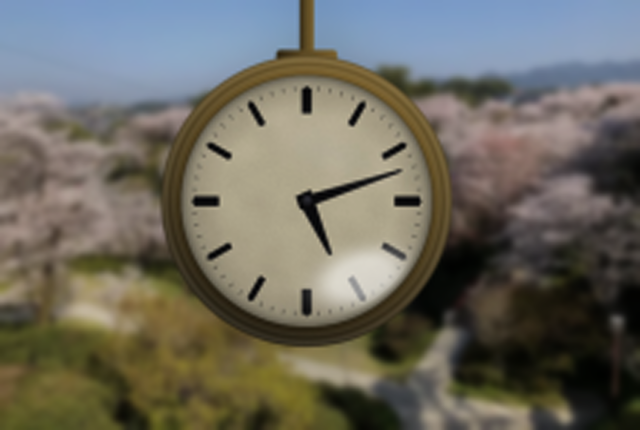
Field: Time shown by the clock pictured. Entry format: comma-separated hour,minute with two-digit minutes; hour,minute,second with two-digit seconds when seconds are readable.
5,12
